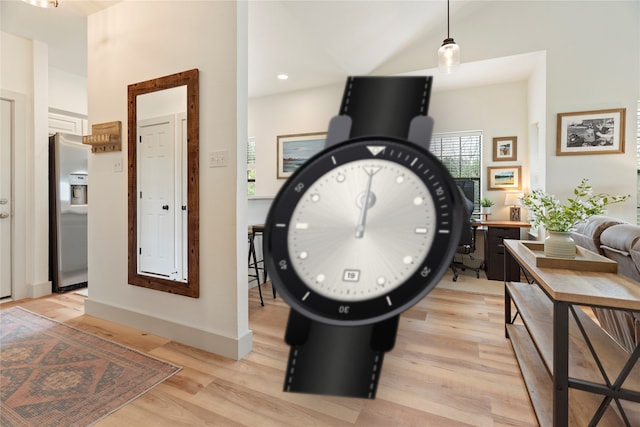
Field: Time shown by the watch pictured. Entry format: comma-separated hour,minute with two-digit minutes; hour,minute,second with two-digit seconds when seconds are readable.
12,00
